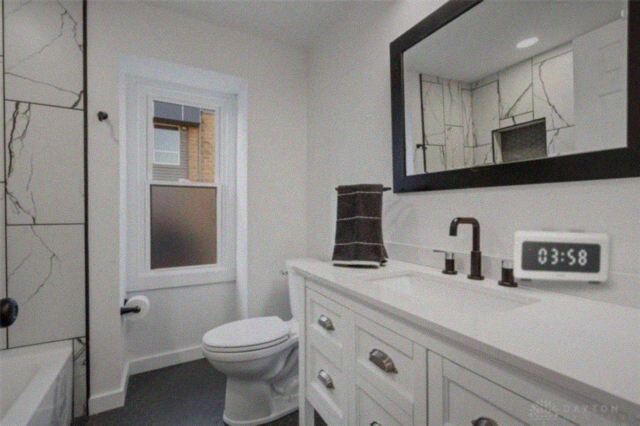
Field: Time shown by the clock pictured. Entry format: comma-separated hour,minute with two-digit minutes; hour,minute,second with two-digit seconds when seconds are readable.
3,58
